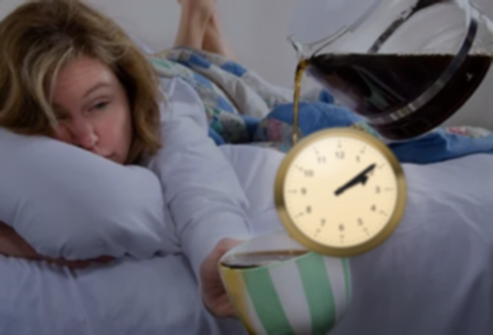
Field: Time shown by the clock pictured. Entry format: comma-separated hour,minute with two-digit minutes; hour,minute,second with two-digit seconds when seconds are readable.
2,09
